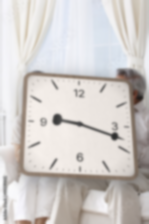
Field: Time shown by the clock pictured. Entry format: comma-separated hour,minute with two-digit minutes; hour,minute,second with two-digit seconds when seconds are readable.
9,18
